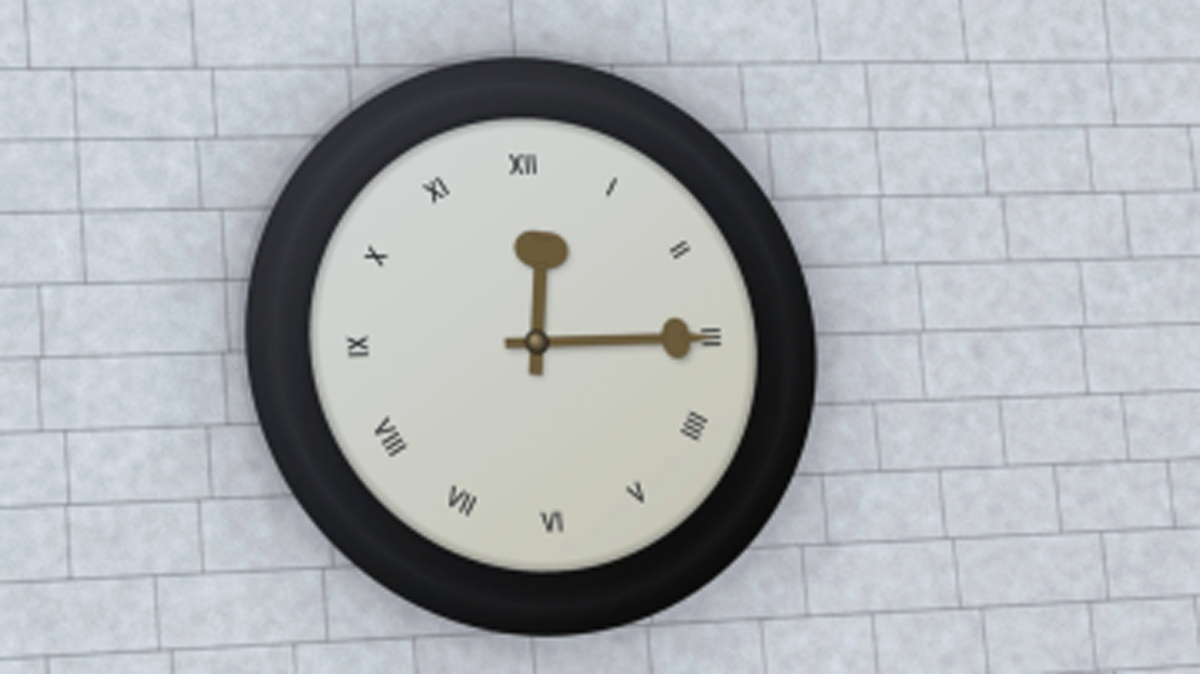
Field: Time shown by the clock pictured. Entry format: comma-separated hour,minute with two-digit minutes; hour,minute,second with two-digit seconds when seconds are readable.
12,15
